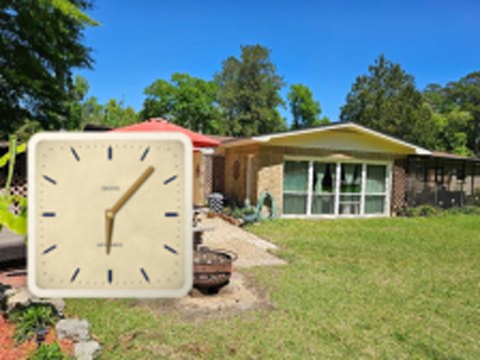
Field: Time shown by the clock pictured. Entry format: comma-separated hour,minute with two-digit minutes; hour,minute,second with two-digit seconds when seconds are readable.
6,07
